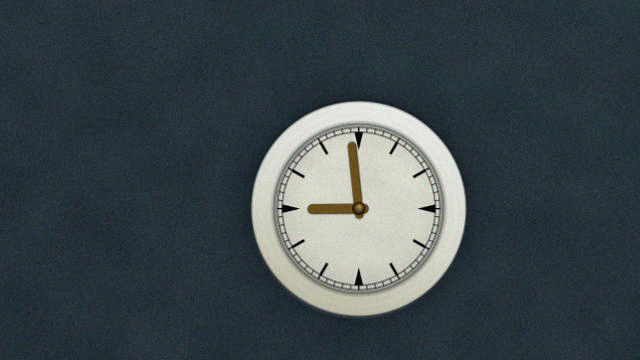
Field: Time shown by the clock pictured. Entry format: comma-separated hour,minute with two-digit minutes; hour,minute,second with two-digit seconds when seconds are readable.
8,59
